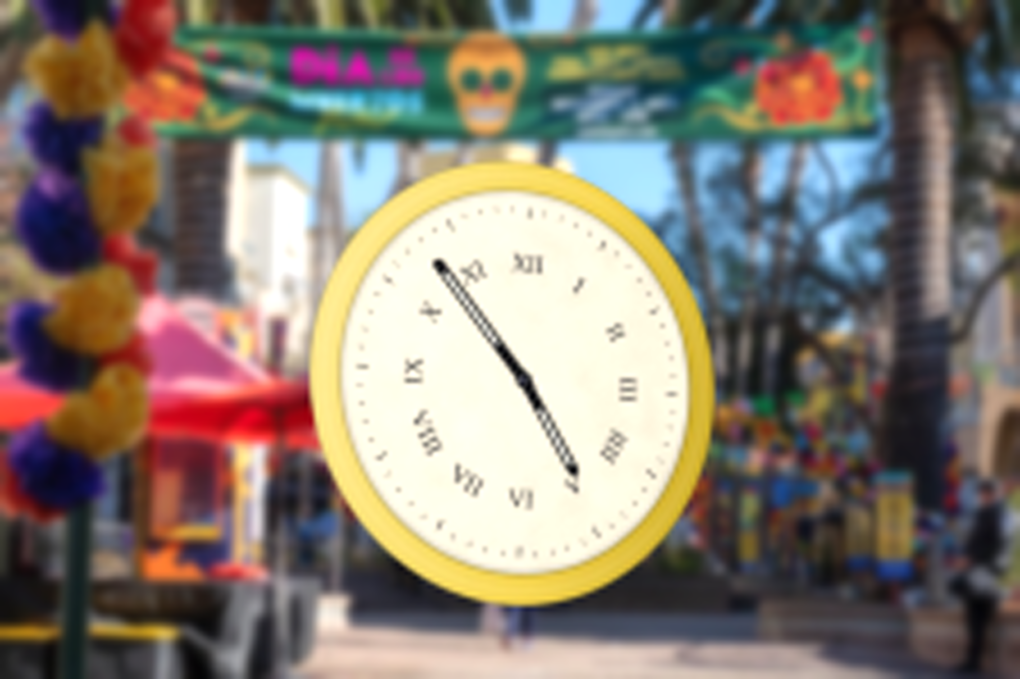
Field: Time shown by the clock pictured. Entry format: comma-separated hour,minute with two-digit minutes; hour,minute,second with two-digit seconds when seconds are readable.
4,53
